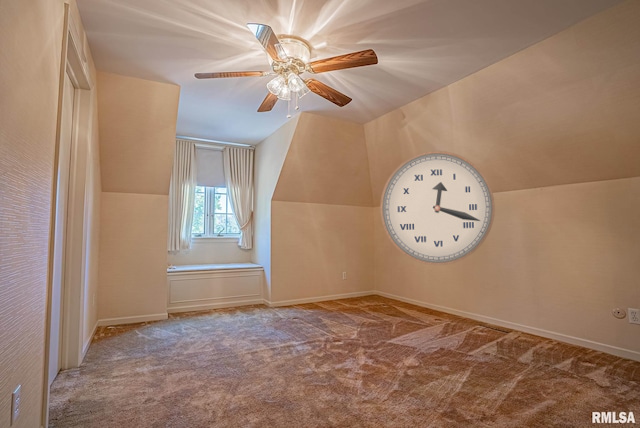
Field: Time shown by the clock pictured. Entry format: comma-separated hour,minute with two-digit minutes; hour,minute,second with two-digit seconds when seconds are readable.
12,18
